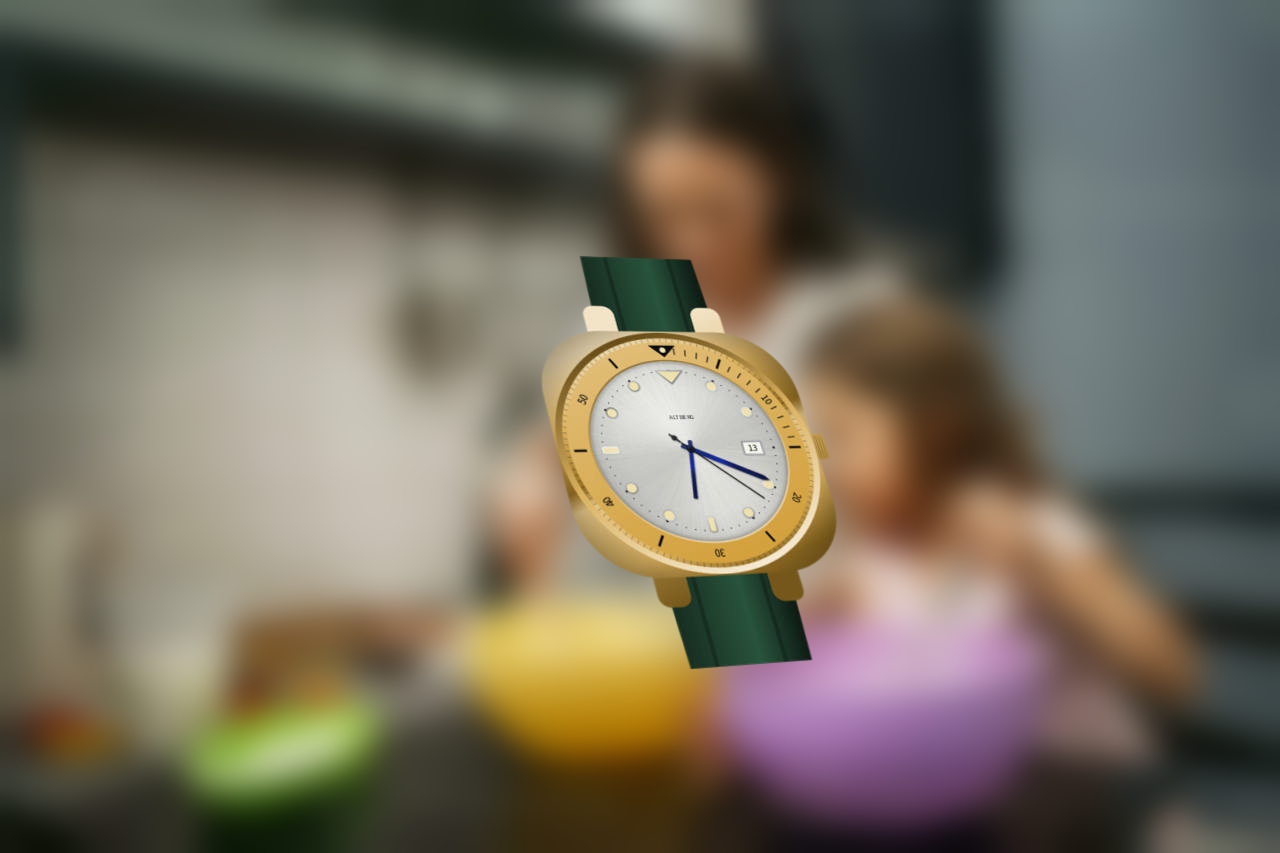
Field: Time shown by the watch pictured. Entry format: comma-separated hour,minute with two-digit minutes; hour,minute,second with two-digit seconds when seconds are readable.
6,19,22
